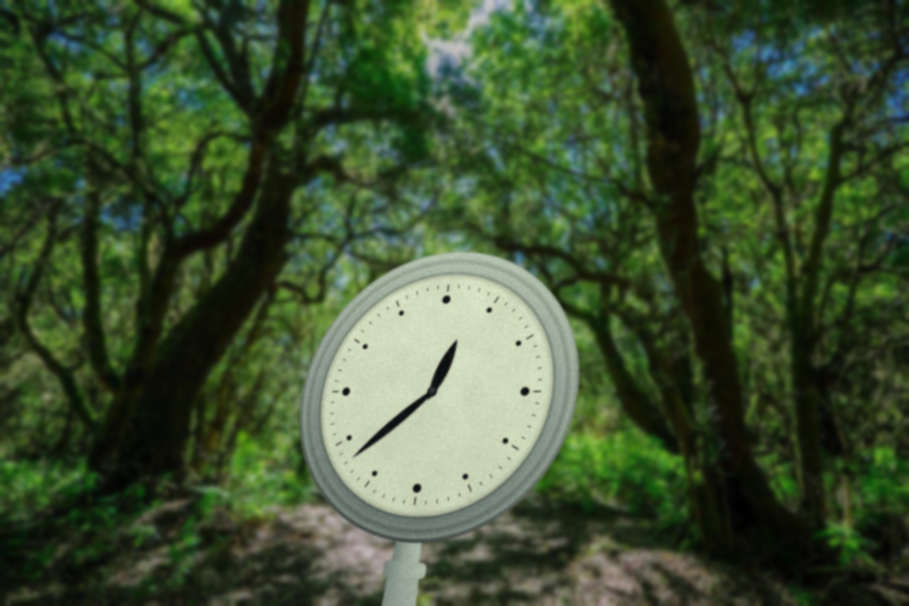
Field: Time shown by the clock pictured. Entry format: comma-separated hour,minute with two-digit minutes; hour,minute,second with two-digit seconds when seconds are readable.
12,38
